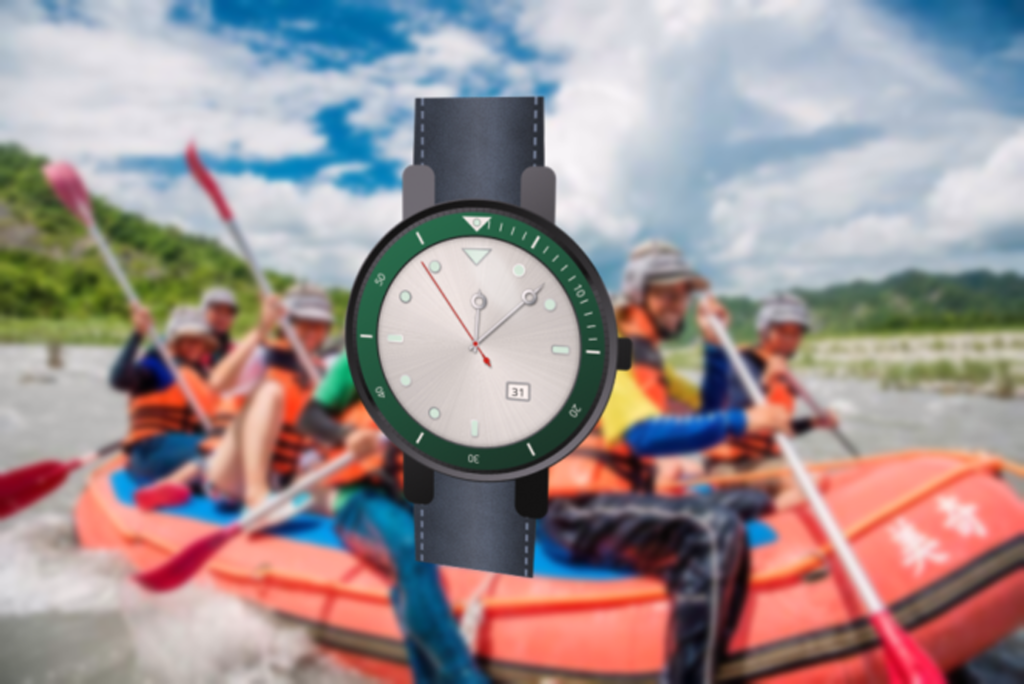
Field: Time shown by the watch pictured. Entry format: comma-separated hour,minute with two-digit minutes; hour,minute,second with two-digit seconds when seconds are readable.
12,07,54
